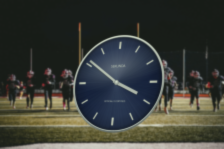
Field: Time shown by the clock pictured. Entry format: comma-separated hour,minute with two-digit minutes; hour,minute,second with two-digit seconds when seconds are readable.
3,51
